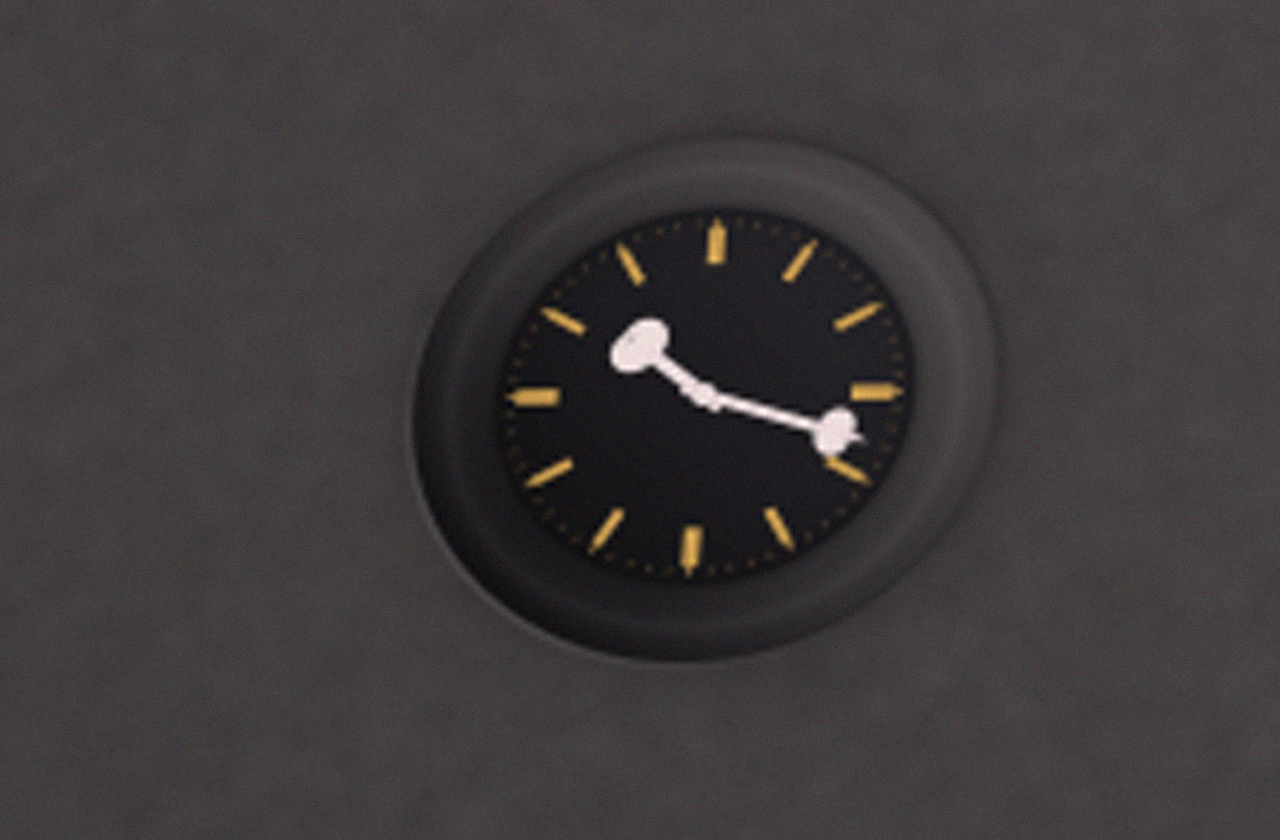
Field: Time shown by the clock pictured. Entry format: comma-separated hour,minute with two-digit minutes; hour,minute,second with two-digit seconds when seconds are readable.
10,18
